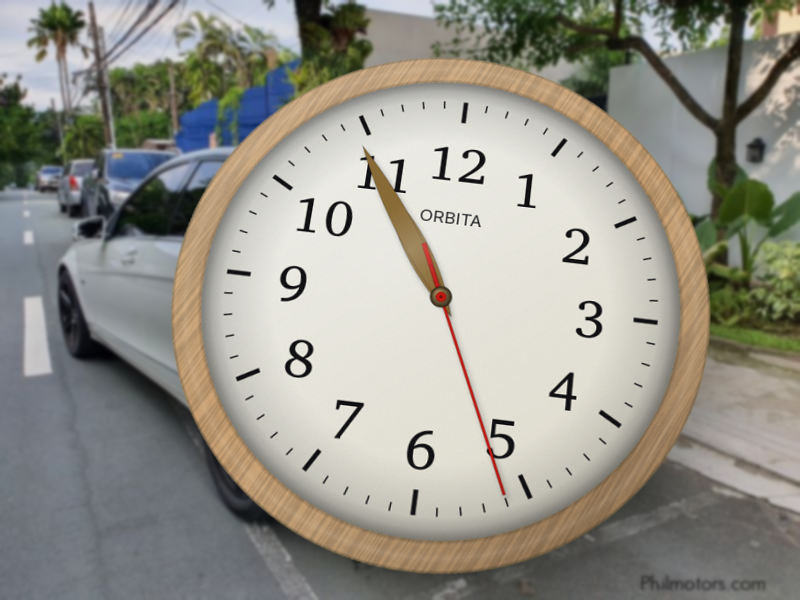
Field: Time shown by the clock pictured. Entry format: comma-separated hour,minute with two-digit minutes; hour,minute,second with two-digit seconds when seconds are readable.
10,54,26
